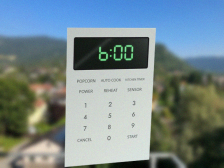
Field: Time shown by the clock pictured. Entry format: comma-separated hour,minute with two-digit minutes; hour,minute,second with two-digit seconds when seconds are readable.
6,00
